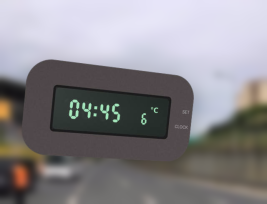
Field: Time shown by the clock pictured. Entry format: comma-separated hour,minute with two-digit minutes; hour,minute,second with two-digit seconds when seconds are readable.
4,45
